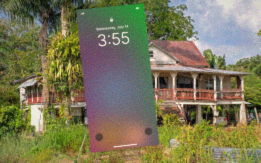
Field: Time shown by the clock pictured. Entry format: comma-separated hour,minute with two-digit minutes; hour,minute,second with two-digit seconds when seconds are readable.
3,55
